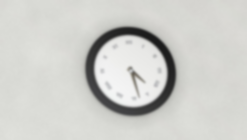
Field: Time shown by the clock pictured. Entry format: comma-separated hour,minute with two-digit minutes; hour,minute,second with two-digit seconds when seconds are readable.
4,28
